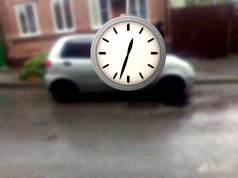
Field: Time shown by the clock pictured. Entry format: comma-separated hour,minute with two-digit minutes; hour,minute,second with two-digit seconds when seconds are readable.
12,33
